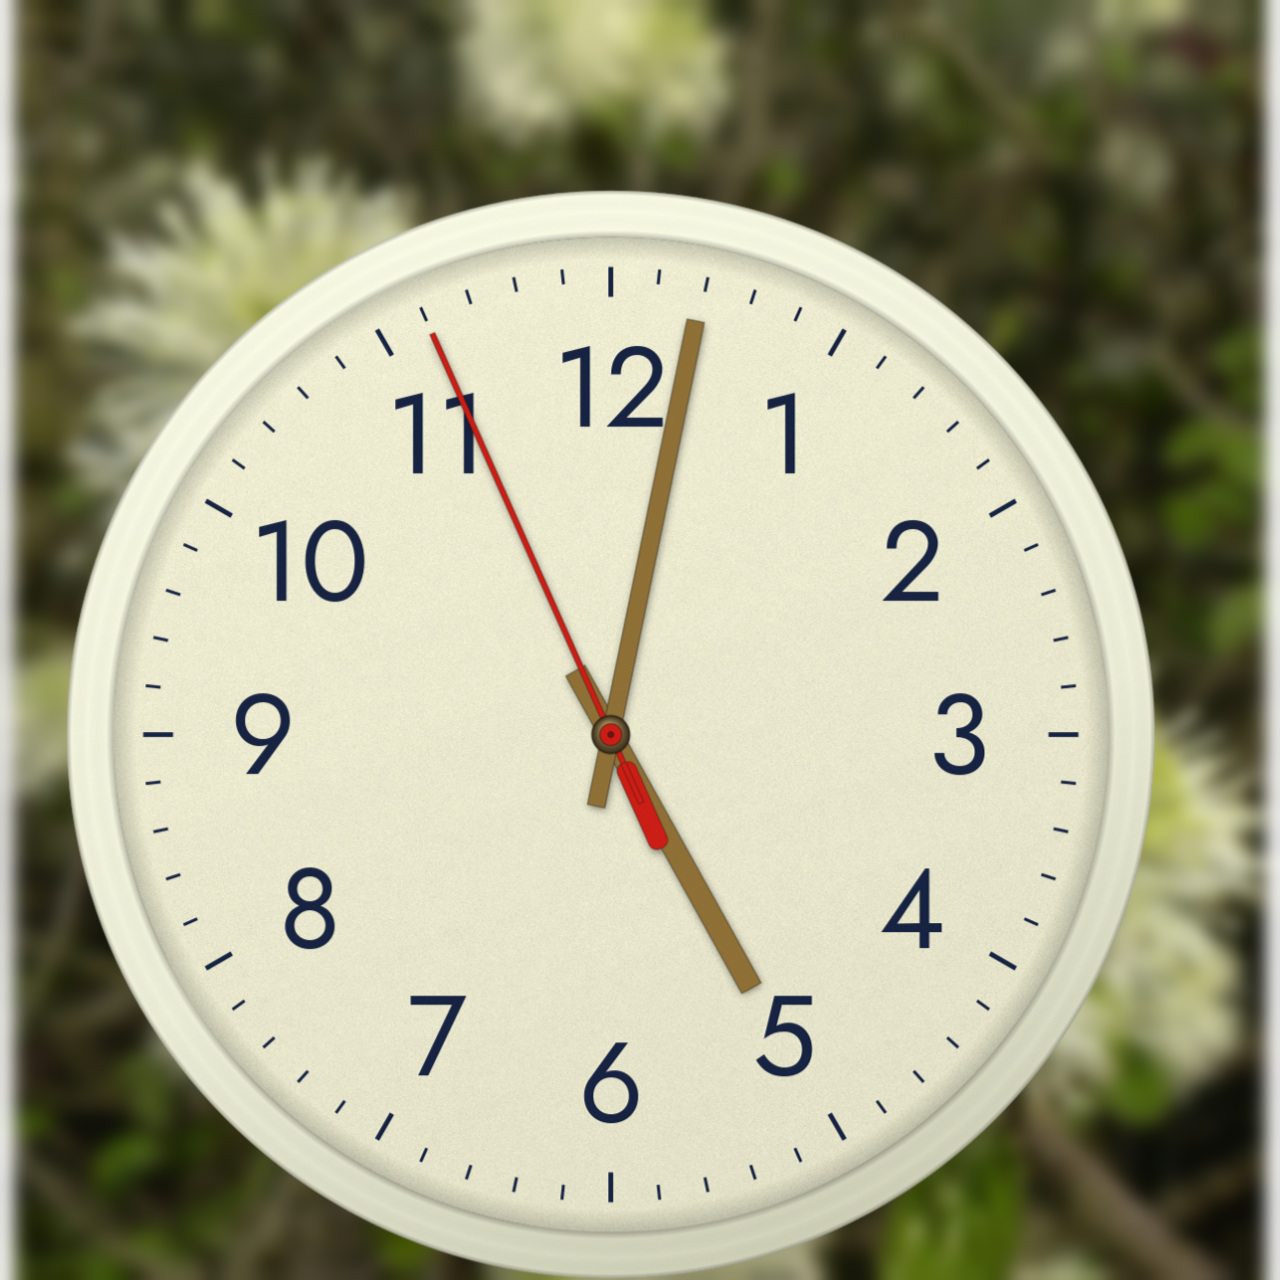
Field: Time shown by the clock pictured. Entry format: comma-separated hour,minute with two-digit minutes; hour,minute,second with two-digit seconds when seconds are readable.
5,01,56
